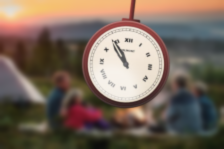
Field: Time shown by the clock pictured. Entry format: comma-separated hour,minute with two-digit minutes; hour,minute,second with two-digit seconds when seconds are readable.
10,54
